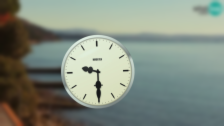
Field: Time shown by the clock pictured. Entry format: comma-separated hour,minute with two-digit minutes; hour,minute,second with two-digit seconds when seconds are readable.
9,30
